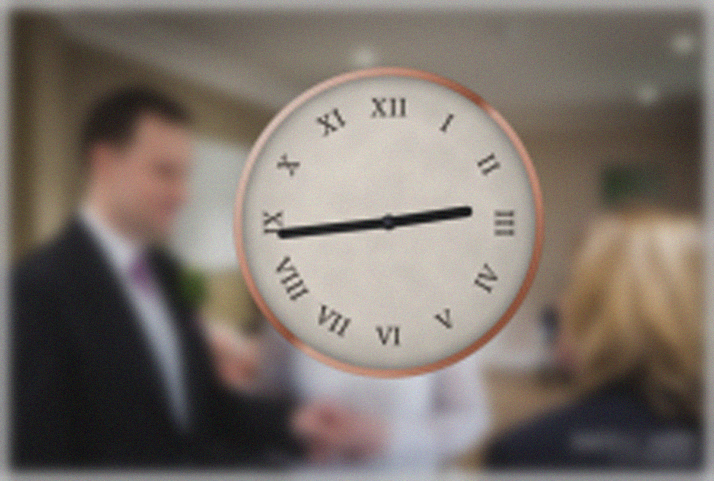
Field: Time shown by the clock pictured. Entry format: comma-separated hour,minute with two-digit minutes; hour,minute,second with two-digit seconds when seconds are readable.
2,44
